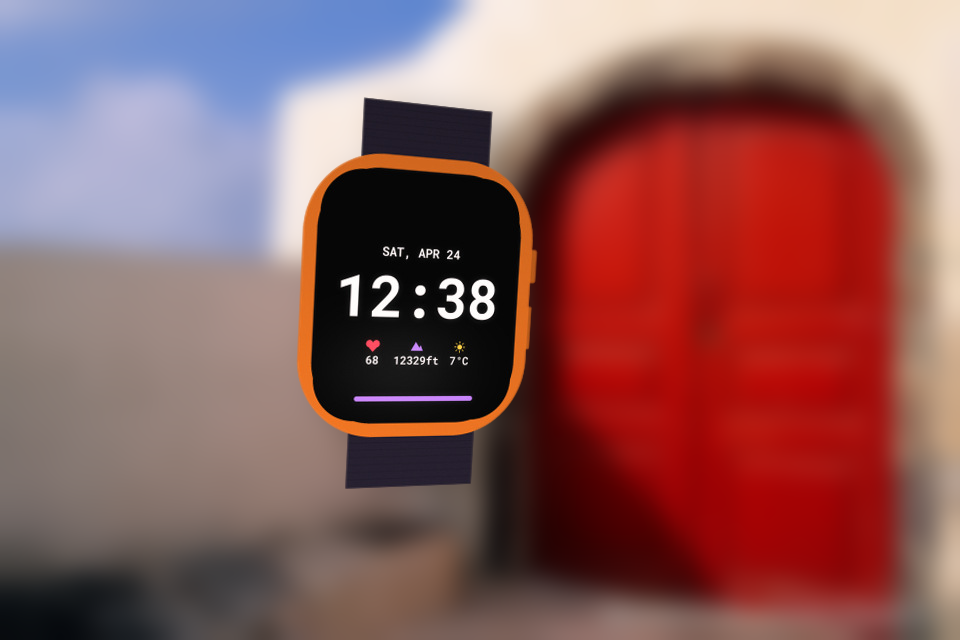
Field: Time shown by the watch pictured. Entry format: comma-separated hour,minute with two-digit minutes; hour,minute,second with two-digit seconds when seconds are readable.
12,38
